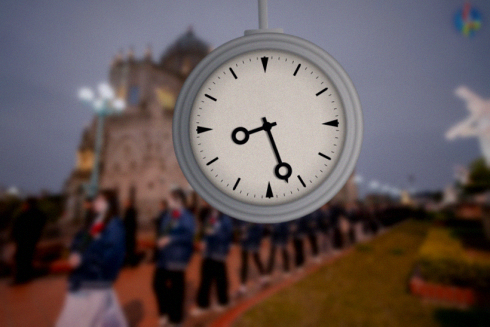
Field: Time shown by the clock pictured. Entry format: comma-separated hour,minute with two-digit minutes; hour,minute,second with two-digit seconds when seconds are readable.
8,27
